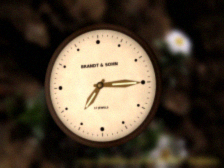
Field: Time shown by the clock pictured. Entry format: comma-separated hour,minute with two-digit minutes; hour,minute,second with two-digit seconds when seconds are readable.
7,15
